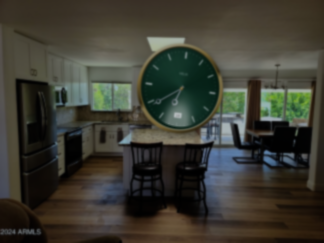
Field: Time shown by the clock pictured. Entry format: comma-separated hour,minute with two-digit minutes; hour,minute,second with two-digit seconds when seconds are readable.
6,39
